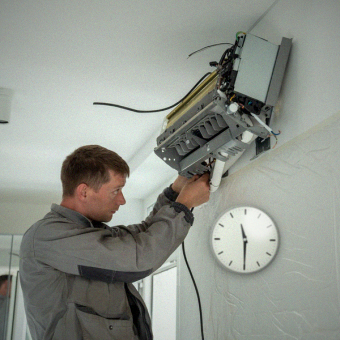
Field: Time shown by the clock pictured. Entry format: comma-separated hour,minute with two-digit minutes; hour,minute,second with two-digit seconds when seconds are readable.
11,30
